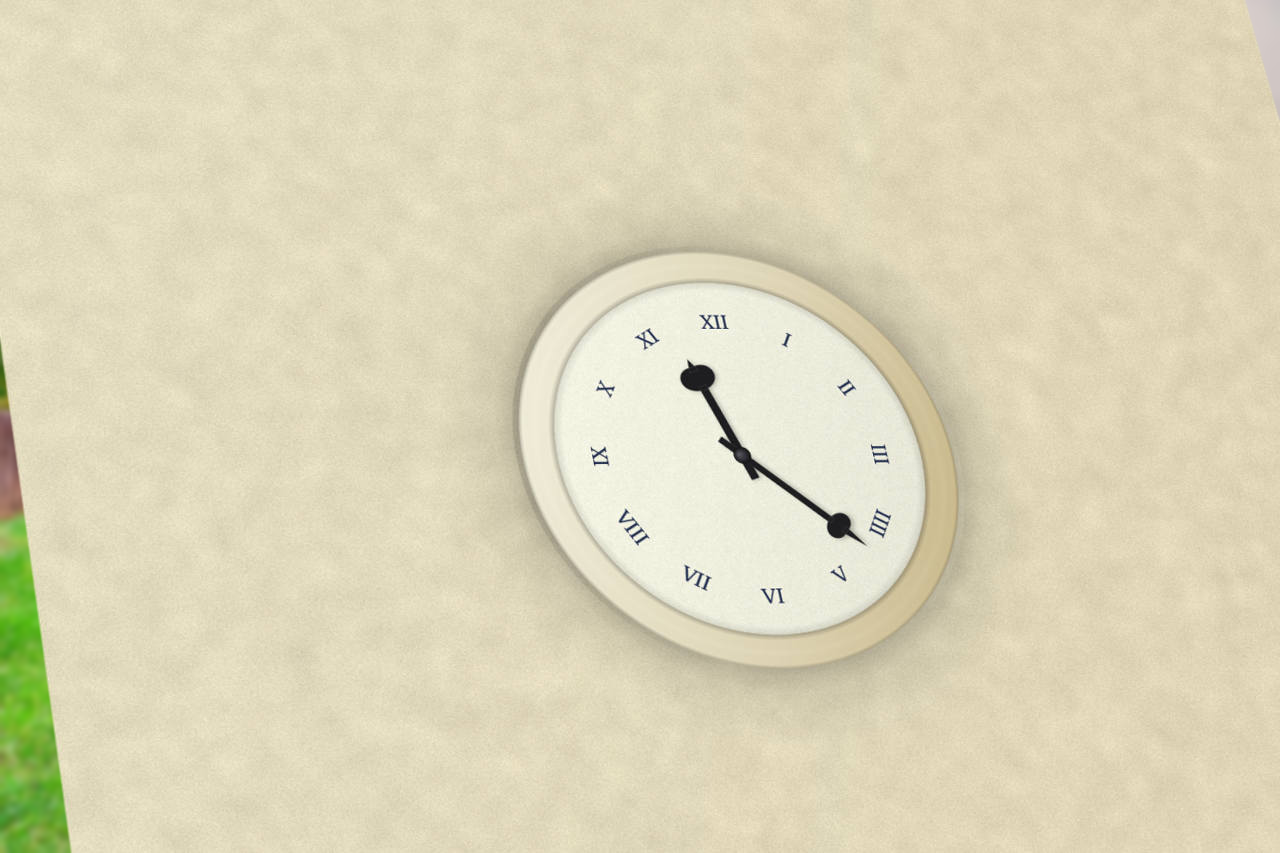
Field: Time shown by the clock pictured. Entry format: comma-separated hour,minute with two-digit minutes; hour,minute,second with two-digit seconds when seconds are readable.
11,22
